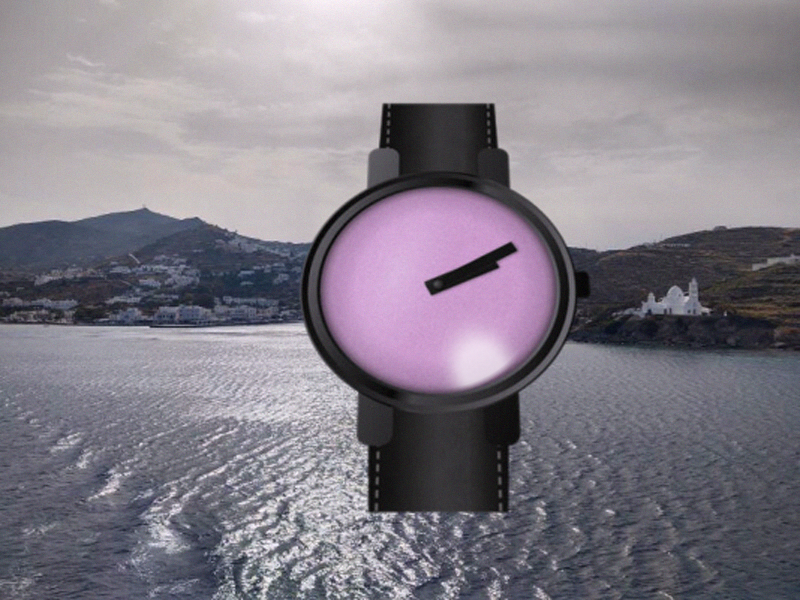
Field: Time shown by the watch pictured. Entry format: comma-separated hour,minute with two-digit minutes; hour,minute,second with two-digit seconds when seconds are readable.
2,10
